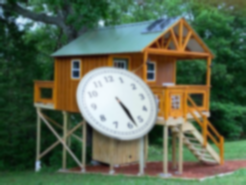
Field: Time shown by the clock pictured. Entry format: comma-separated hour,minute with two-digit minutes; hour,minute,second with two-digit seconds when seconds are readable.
5,28
